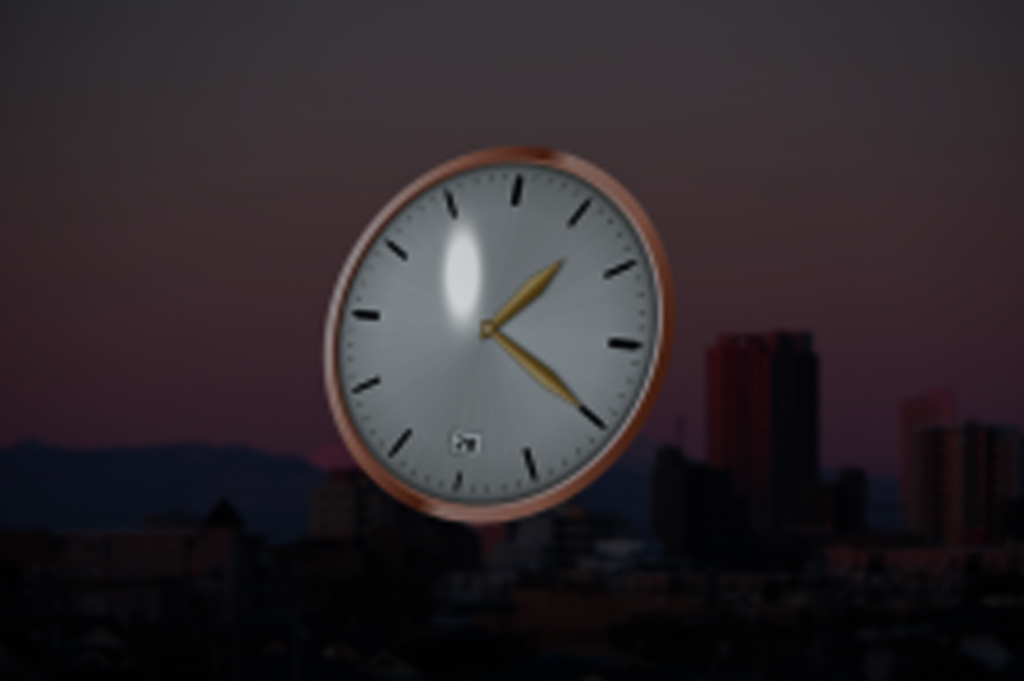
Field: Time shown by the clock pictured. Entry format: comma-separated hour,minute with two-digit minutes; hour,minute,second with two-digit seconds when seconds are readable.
1,20
